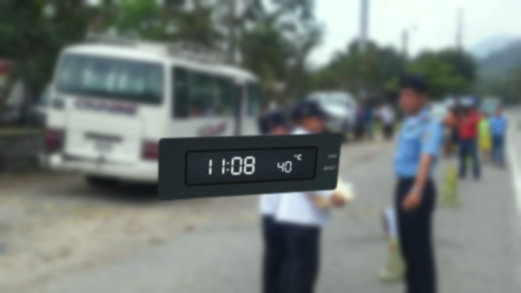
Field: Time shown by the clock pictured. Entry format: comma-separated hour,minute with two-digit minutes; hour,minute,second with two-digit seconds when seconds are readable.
11,08
